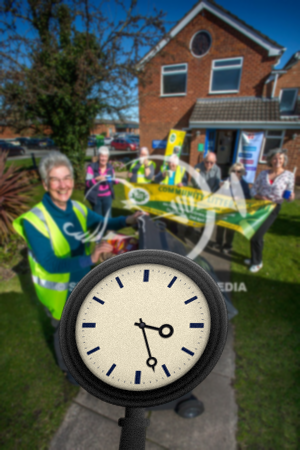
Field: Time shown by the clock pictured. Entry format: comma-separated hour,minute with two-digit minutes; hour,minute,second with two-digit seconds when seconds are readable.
3,27
